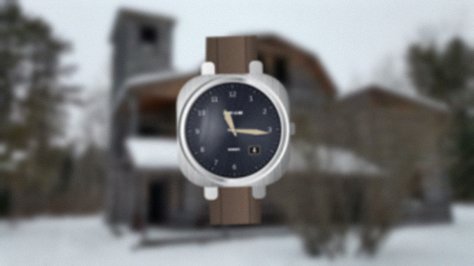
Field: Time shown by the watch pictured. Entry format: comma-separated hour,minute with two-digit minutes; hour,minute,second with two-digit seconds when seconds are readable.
11,16
